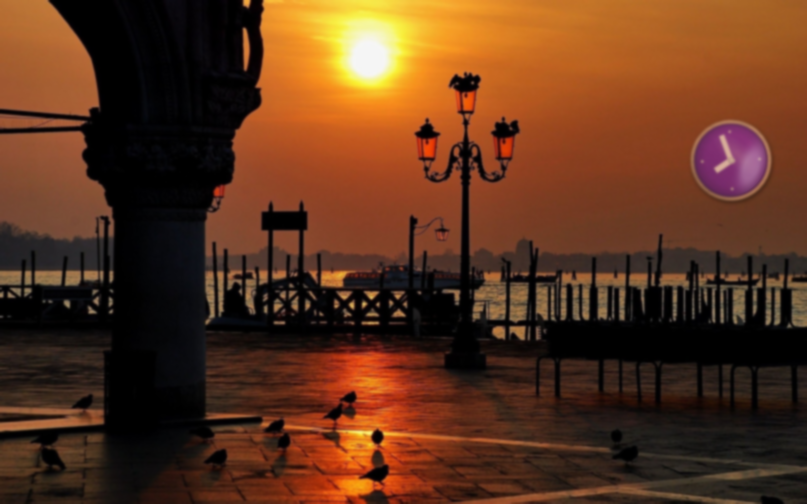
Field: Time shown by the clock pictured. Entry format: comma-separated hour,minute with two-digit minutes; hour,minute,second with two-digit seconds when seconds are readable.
7,57
